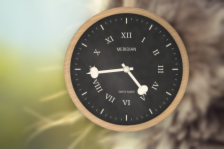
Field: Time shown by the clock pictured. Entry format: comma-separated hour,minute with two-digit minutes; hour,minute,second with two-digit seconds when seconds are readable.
4,44
